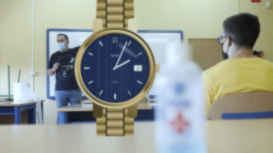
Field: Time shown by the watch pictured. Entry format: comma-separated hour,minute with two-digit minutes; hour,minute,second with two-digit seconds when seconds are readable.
2,04
